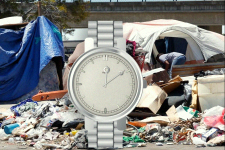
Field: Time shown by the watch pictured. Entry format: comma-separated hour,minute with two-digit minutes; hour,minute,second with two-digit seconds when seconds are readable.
12,09
